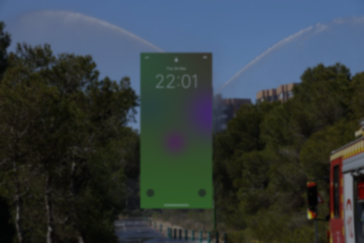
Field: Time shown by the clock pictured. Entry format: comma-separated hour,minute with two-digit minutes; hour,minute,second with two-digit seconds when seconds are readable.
22,01
